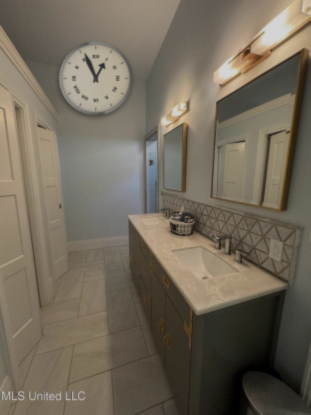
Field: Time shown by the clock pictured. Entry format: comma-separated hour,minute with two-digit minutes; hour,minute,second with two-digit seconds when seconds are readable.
12,56
